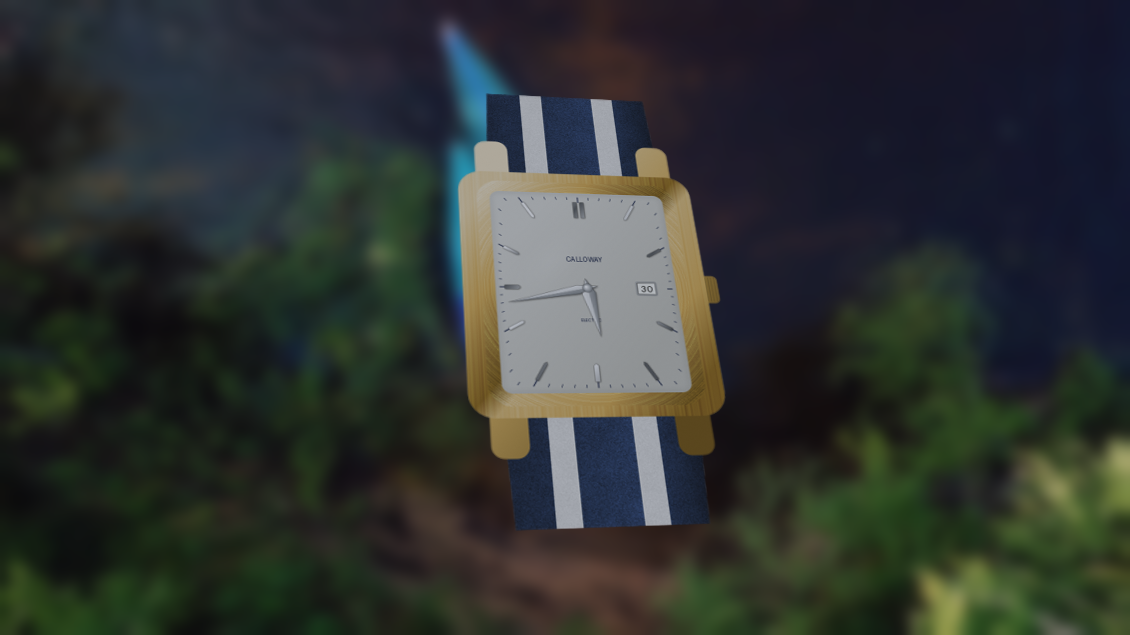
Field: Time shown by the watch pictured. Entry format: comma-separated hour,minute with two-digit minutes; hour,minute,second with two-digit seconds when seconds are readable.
5,43
